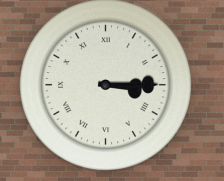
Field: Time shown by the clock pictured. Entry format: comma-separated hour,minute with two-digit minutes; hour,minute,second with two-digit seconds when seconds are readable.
3,15
